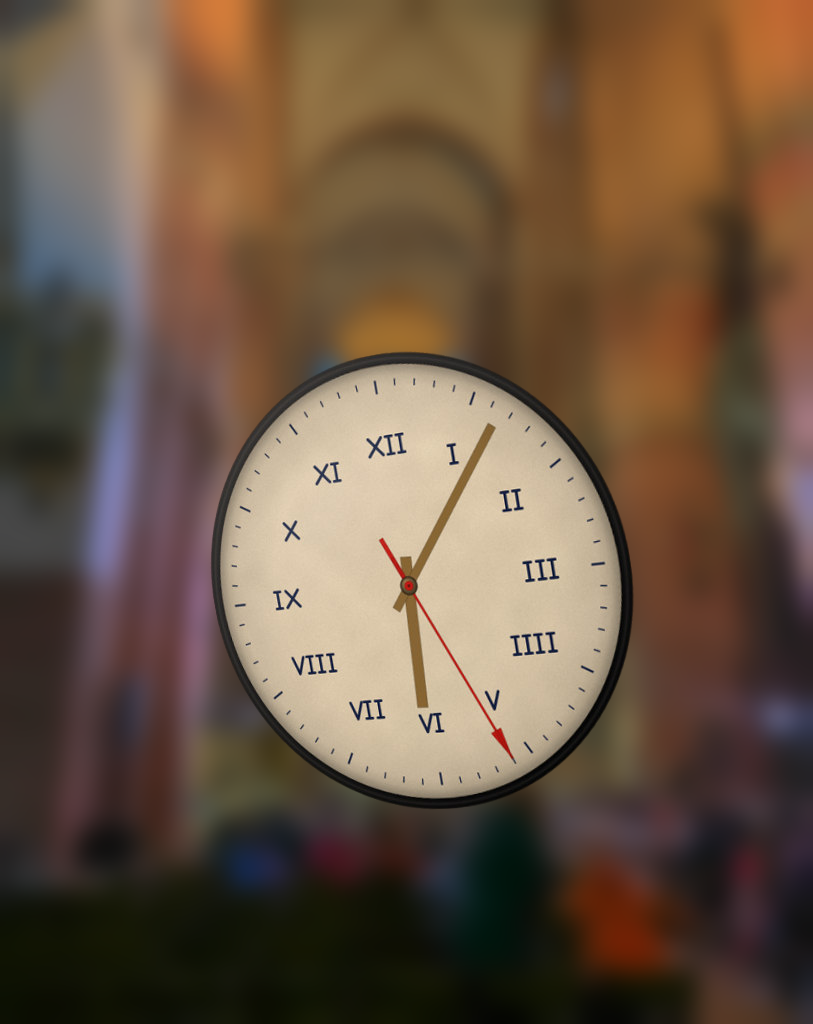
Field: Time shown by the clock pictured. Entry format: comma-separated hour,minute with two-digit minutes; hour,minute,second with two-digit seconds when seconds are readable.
6,06,26
